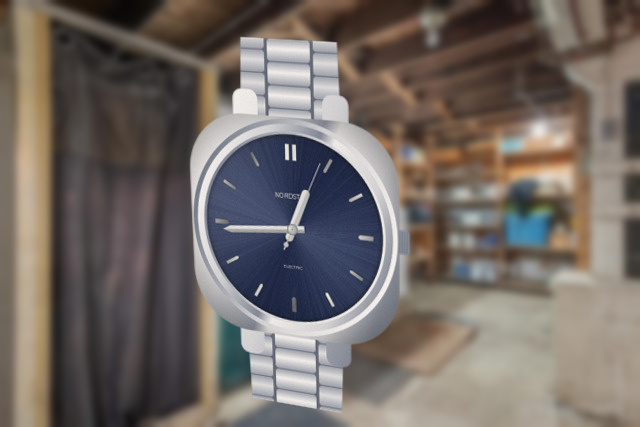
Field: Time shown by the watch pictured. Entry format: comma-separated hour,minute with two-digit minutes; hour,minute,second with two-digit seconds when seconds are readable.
12,44,04
